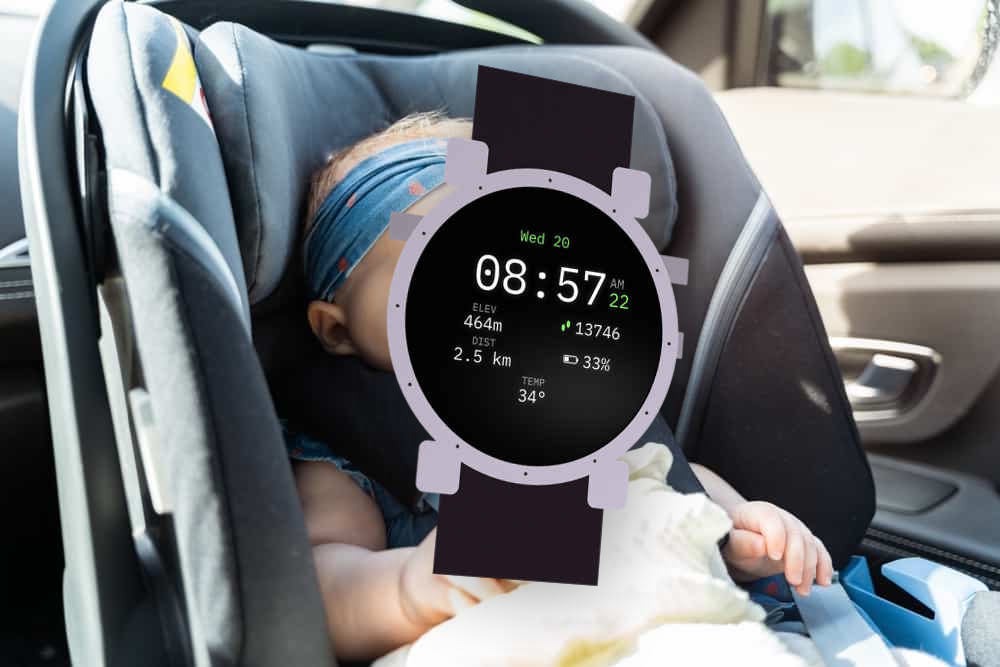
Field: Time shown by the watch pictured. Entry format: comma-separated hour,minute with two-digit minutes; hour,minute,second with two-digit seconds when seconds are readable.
8,57,22
